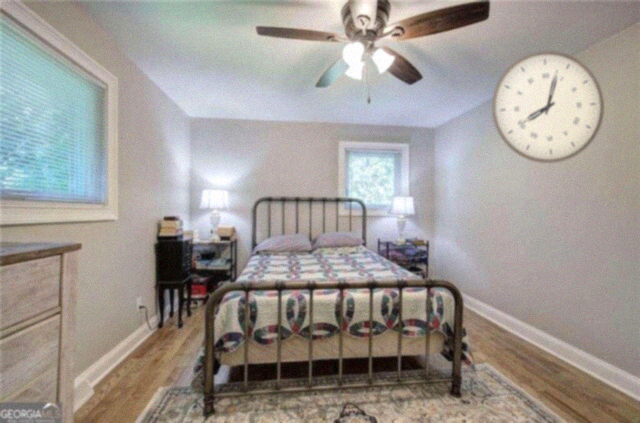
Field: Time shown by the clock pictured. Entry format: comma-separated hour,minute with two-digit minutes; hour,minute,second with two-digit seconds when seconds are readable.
8,03
